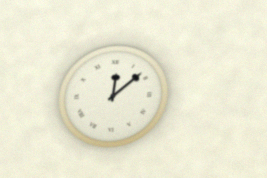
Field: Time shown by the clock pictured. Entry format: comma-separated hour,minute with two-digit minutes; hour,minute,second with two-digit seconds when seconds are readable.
12,08
